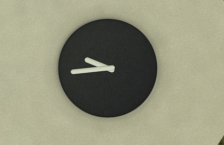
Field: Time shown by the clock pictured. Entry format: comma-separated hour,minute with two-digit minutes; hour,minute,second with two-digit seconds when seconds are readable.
9,44
